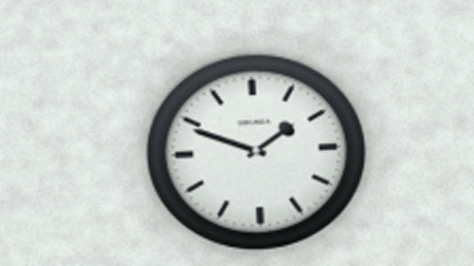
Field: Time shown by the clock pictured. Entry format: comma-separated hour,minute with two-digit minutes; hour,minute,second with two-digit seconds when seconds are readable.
1,49
